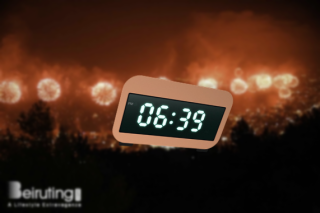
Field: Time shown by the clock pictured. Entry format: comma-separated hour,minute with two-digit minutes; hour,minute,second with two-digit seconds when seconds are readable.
6,39
